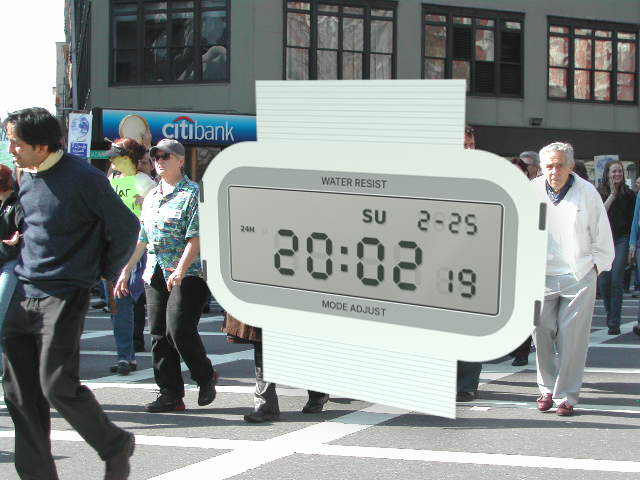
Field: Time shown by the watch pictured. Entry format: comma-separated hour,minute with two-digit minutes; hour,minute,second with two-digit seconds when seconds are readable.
20,02,19
